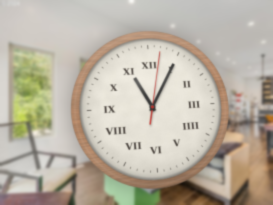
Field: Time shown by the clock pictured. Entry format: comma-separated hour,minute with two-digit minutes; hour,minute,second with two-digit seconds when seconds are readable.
11,05,02
